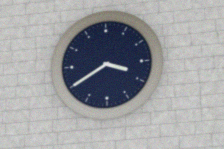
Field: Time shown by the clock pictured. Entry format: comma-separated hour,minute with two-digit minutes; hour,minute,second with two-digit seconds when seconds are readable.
3,40
